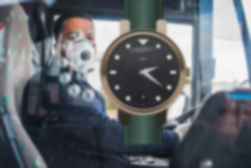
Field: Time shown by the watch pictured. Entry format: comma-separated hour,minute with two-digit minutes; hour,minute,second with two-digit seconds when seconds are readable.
2,21
